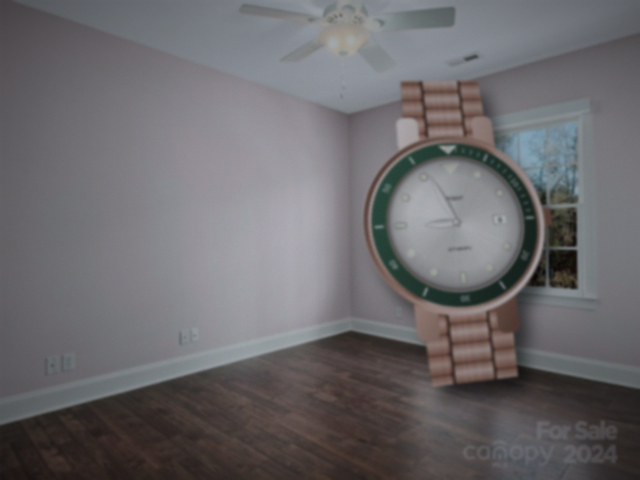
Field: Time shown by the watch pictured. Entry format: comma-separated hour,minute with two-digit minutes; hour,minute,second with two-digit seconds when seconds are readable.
8,56
